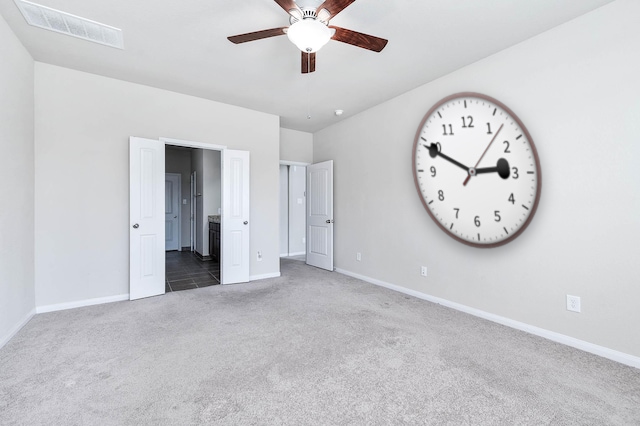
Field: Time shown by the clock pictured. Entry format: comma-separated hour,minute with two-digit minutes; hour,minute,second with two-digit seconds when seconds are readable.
2,49,07
